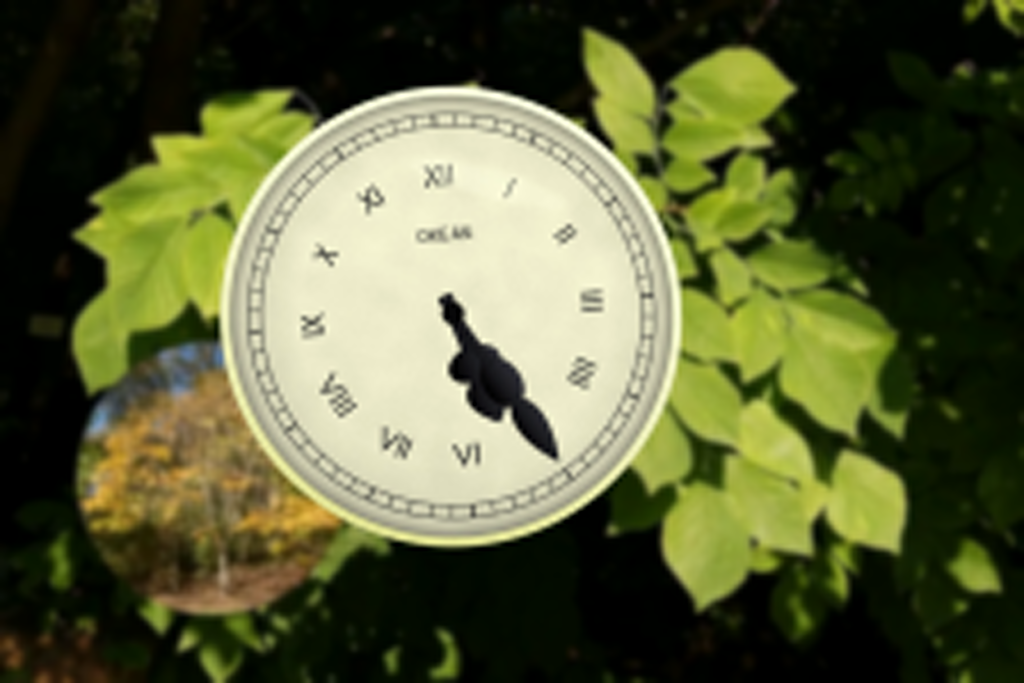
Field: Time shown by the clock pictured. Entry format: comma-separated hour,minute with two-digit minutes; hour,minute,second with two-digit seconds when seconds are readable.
5,25
